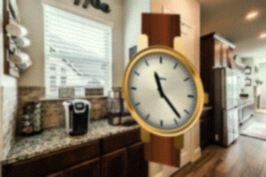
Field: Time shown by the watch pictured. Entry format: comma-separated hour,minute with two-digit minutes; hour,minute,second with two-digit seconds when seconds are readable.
11,23
